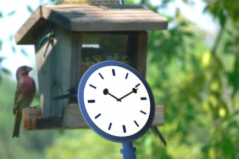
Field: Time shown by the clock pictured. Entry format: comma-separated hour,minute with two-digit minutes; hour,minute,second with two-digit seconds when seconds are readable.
10,11
